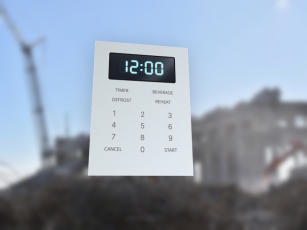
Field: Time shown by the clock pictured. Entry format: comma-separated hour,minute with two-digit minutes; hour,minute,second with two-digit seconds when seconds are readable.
12,00
